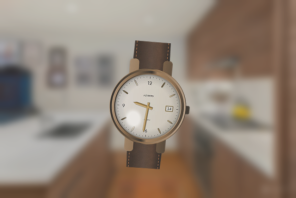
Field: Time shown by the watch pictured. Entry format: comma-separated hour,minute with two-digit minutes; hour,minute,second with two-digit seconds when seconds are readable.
9,31
